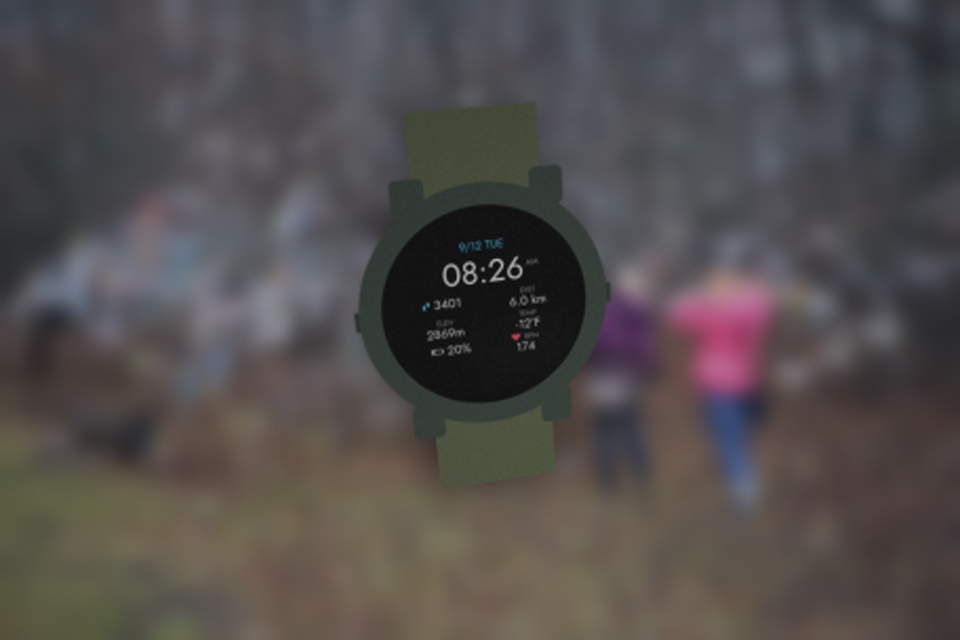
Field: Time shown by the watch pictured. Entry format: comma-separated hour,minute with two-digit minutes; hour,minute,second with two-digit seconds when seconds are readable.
8,26
